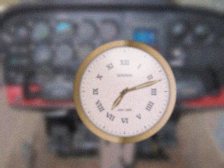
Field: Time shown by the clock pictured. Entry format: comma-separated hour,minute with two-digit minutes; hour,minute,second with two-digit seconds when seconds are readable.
7,12
